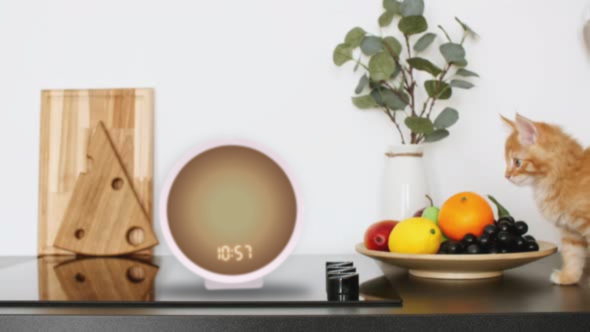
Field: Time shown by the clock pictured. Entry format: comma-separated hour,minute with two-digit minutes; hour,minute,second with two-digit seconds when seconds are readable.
10,57
